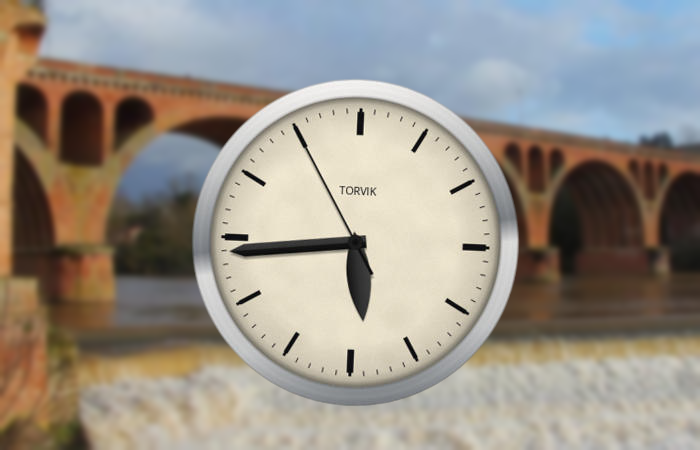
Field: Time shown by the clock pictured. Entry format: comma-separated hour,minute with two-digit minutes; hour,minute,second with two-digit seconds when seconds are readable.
5,43,55
